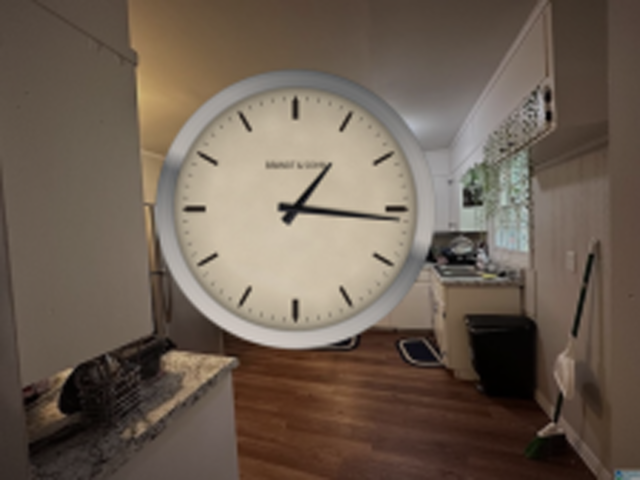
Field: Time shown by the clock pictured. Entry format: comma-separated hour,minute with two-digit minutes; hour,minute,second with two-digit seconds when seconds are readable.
1,16
